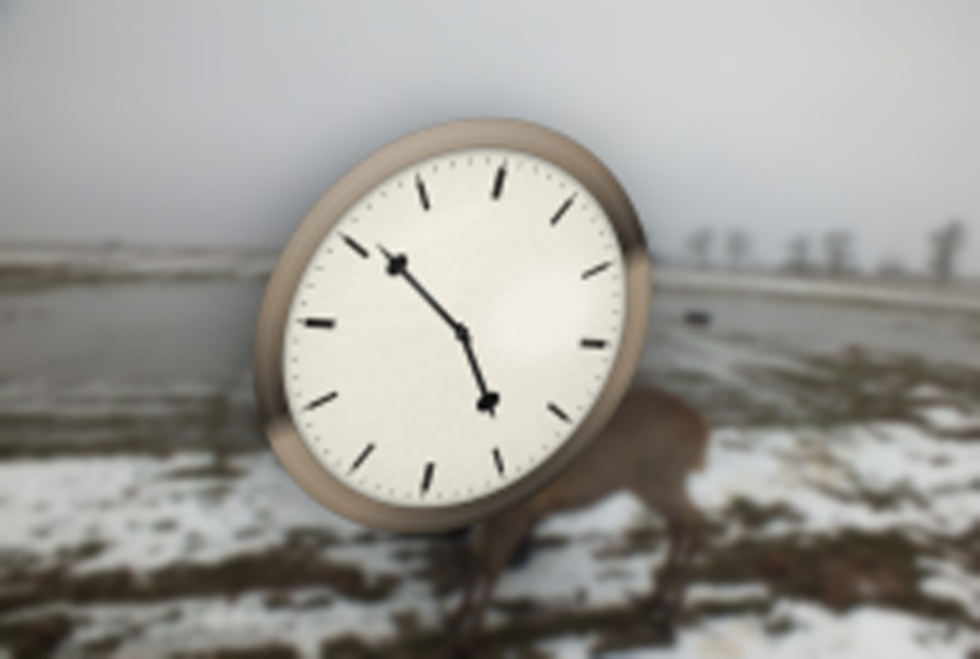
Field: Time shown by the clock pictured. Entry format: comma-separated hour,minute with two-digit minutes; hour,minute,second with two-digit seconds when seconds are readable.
4,51
